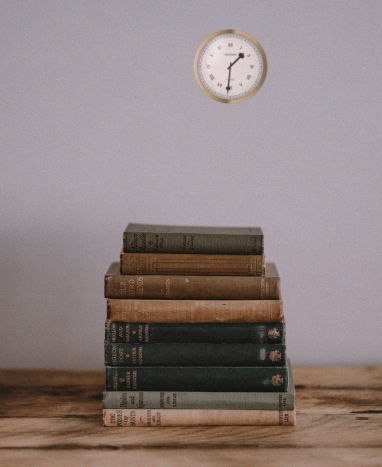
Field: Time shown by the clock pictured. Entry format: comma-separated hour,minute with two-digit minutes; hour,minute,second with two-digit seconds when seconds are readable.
1,31
